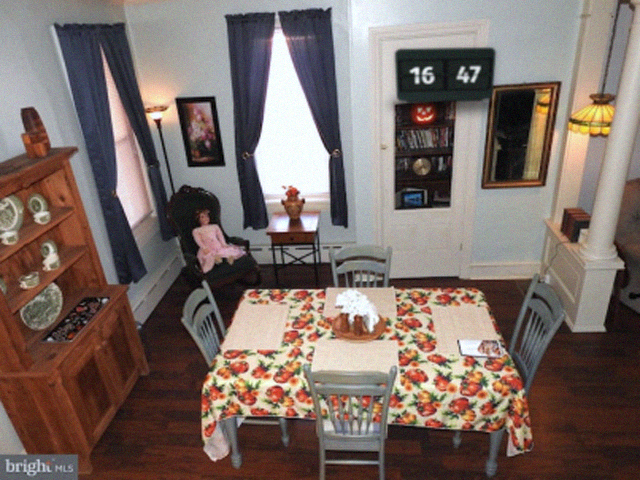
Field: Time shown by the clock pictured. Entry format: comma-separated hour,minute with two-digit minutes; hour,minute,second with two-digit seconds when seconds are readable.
16,47
